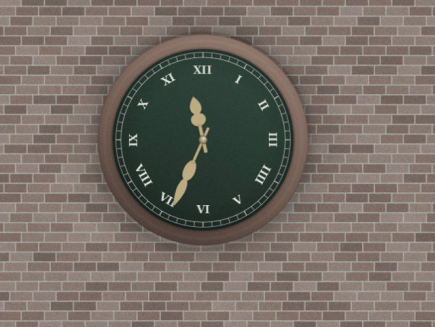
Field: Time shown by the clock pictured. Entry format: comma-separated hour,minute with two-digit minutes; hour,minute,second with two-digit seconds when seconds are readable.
11,34
